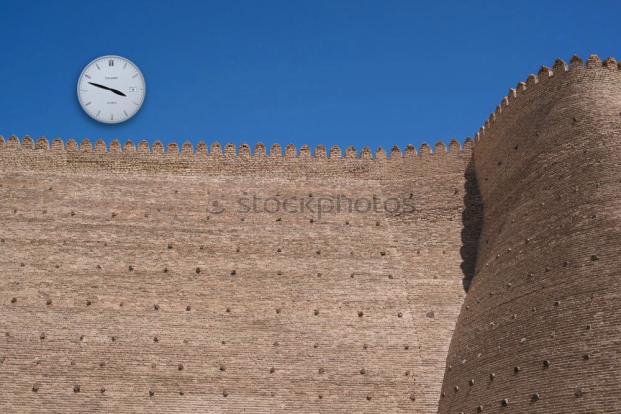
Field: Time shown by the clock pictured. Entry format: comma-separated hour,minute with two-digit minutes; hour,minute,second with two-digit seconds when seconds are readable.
3,48
